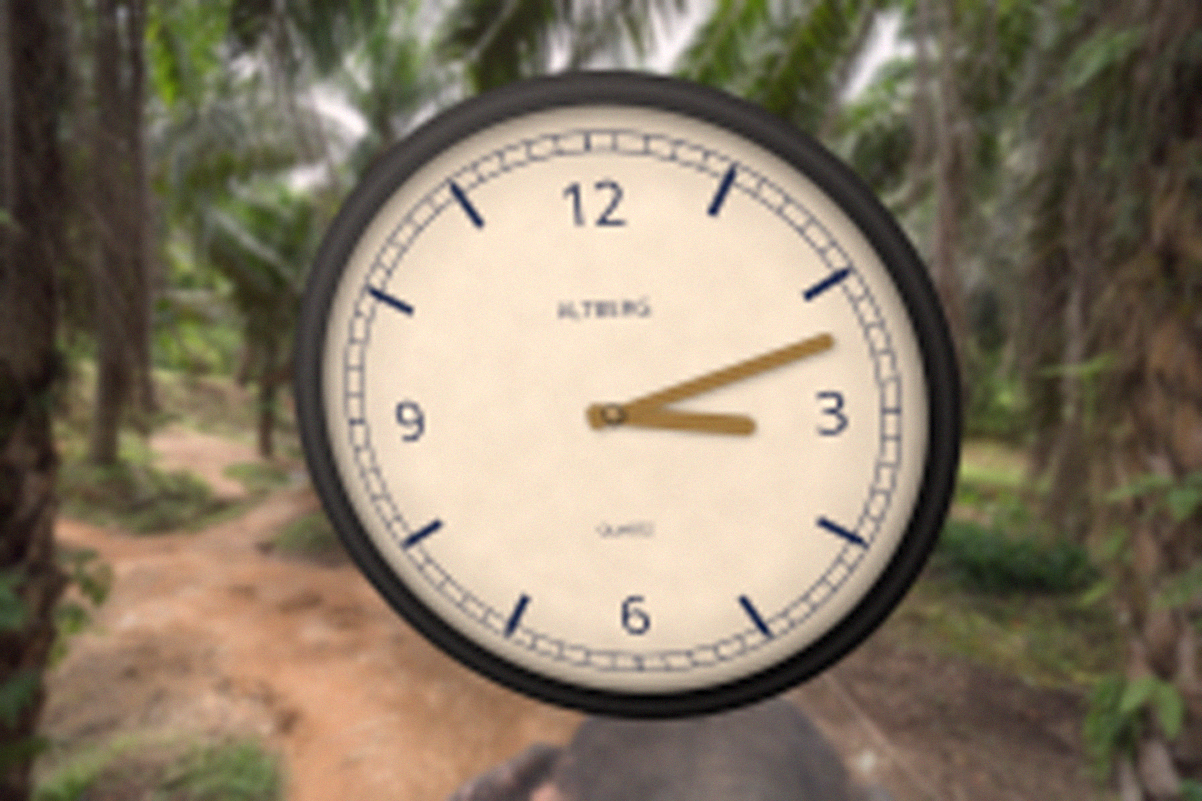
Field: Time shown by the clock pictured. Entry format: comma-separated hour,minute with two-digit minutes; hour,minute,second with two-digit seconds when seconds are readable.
3,12
